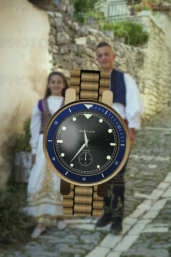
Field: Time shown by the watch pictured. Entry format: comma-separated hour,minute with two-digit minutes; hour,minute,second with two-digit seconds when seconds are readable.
11,36
